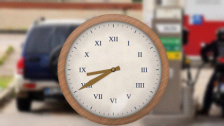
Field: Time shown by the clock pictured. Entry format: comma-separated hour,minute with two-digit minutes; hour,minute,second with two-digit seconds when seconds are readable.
8,40
